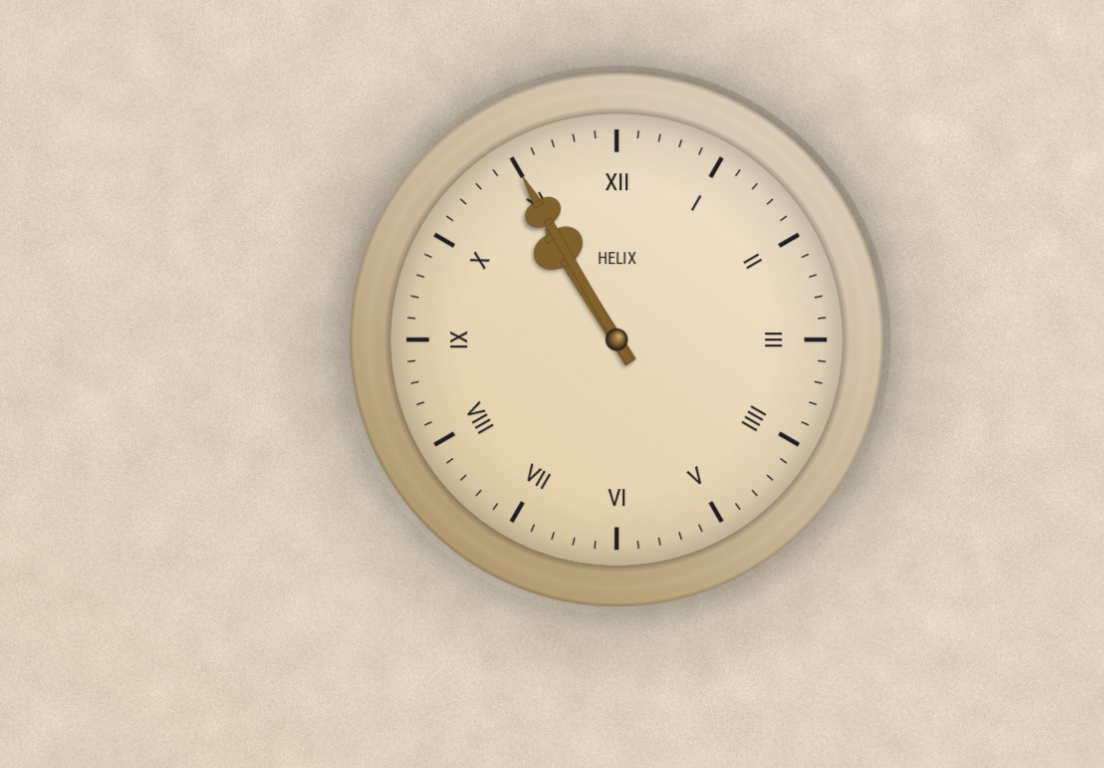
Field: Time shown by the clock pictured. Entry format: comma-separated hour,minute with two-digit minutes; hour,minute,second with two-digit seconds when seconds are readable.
10,55
